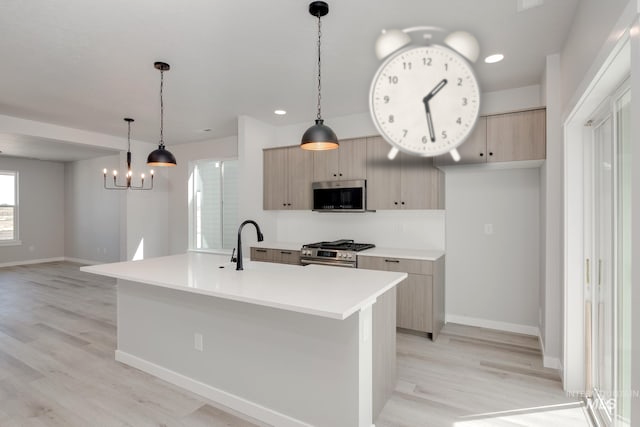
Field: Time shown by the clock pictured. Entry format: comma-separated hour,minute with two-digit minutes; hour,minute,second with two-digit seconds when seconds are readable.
1,28
